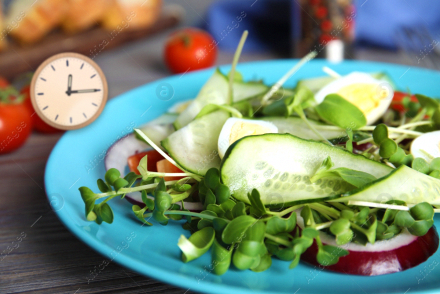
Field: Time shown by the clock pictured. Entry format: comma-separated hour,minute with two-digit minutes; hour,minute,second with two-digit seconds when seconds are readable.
12,15
